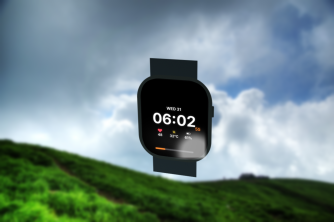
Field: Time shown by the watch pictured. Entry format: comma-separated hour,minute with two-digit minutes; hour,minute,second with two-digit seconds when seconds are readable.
6,02
